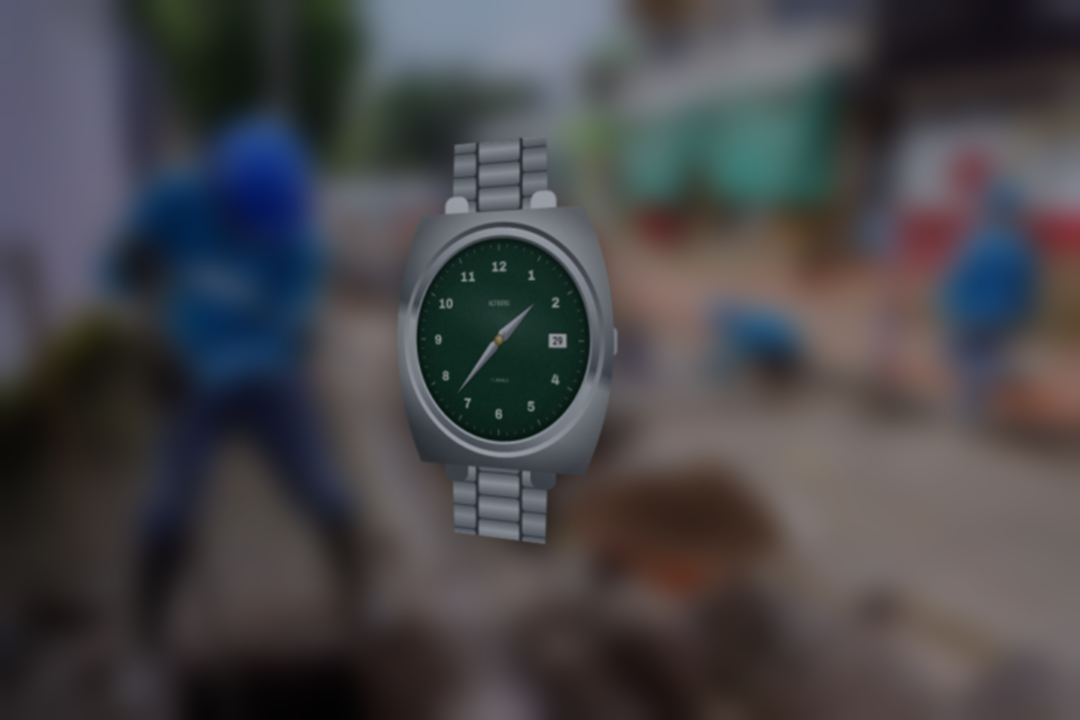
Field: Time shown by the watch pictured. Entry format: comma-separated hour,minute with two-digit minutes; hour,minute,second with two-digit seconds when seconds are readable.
1,37
